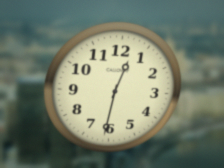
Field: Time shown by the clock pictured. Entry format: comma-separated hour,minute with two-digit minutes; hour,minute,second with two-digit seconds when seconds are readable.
12,31
